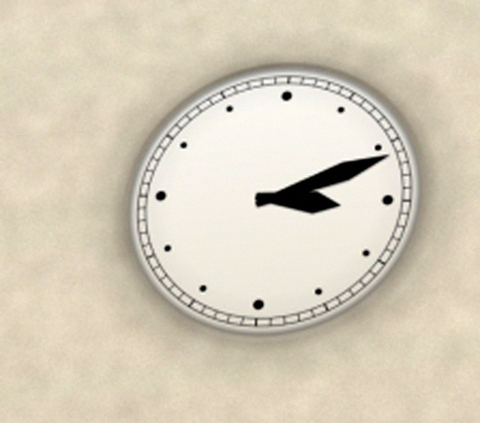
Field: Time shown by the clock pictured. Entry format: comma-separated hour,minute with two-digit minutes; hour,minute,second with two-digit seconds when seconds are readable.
3,11
